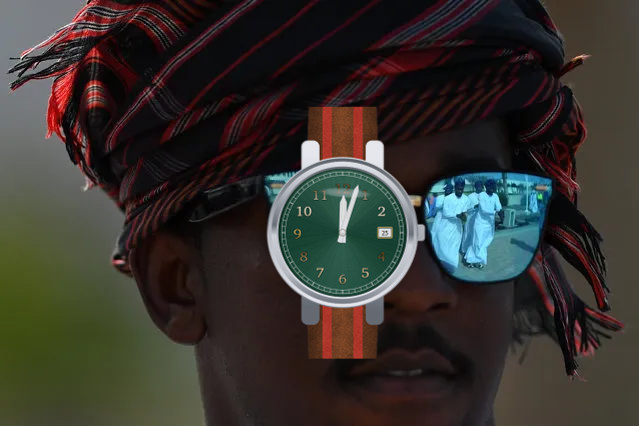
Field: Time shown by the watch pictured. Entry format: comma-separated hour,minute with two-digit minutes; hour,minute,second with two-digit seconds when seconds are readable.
12,03
